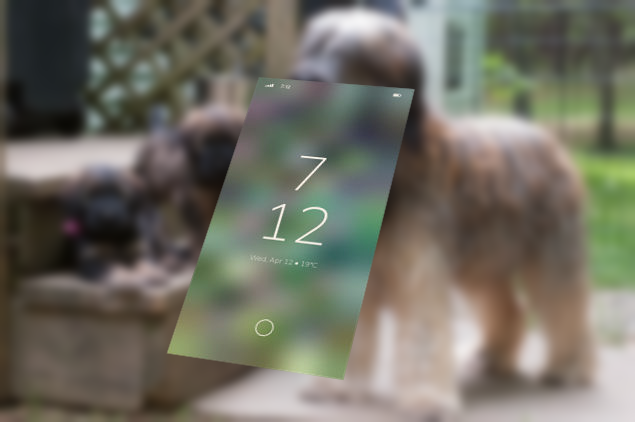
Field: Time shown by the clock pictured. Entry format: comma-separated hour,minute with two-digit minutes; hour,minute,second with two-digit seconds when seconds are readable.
7,12
